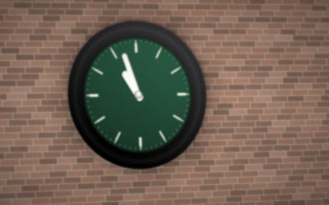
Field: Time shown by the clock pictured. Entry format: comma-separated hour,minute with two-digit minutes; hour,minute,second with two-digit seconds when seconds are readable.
10,57
